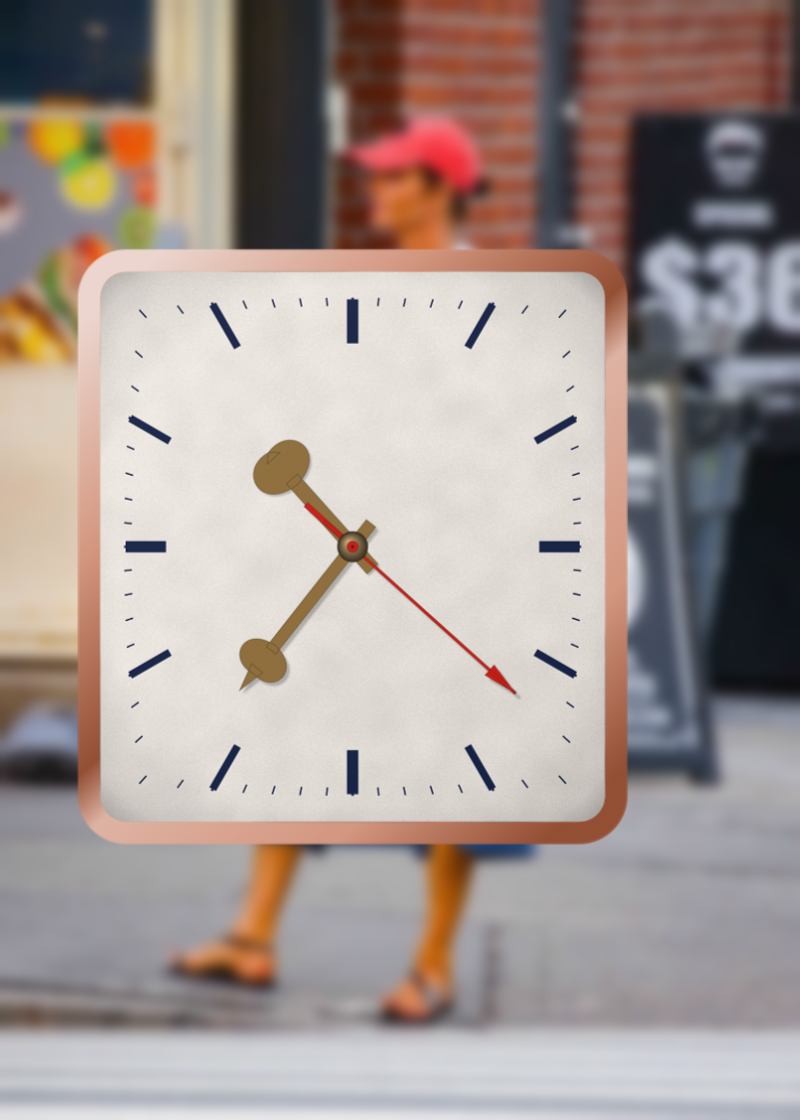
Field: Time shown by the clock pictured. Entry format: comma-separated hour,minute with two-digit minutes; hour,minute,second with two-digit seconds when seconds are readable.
10,36,22
